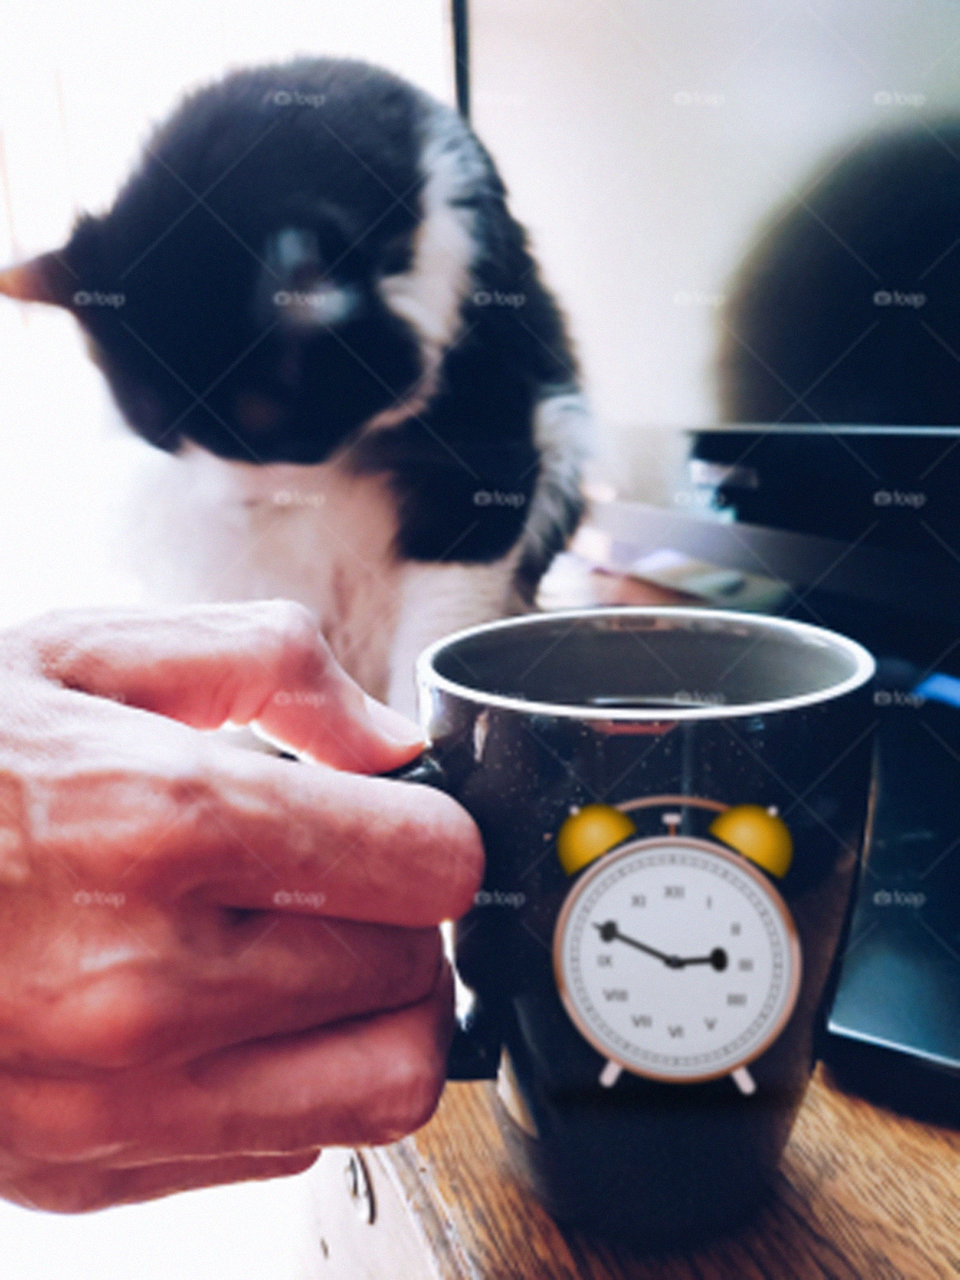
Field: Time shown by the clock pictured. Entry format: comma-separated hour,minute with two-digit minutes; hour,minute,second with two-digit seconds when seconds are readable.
2,49
